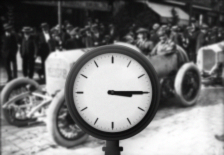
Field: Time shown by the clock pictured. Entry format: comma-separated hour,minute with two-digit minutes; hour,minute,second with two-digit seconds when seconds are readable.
3,15
